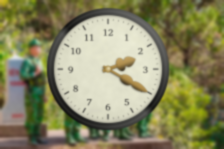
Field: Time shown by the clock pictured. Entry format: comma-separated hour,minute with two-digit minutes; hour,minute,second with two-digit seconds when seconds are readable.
2,20
